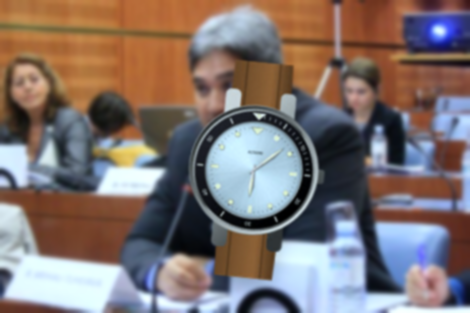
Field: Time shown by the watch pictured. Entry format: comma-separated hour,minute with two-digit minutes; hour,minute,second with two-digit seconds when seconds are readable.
6,08
